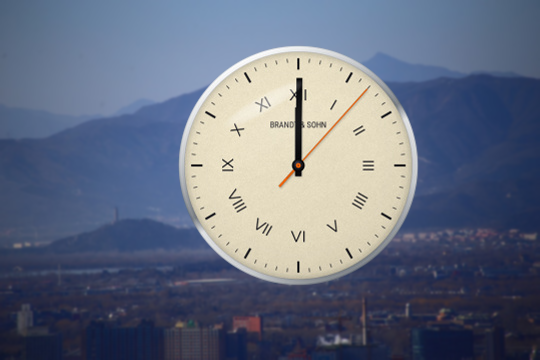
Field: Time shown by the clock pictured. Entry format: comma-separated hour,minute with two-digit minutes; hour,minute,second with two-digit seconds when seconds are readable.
12,00,07
